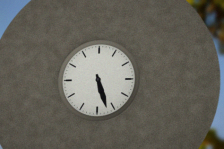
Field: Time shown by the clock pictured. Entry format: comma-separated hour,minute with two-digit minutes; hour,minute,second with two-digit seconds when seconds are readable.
5,27
